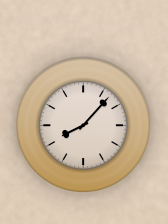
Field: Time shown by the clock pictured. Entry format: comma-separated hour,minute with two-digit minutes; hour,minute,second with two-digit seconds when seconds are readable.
8,07
